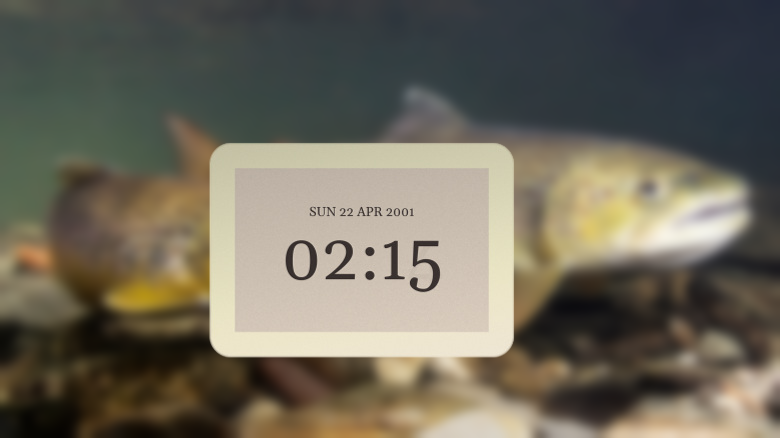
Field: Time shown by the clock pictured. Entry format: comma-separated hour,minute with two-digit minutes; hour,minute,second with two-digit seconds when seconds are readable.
2,15
